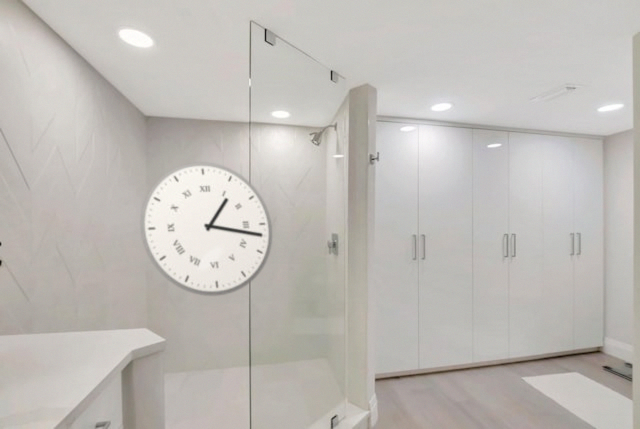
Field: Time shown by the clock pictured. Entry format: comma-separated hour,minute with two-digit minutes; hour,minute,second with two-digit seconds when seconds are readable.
1,17
